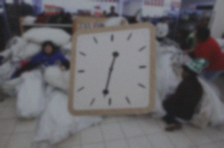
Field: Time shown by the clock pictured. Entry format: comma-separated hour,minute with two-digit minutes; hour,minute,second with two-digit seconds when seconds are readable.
12,32
